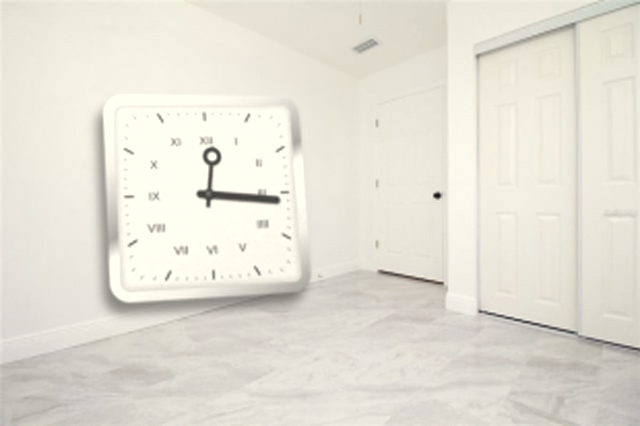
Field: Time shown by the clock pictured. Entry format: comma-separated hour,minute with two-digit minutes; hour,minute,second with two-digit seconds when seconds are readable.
12,16
